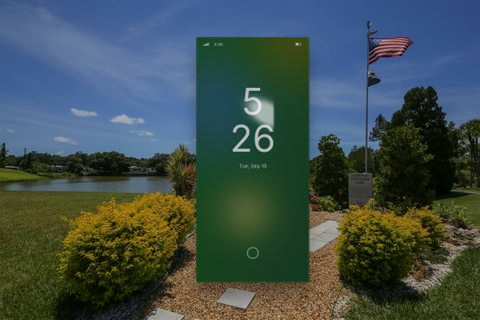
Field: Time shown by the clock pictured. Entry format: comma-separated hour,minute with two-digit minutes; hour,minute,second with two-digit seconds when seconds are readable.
5,26
